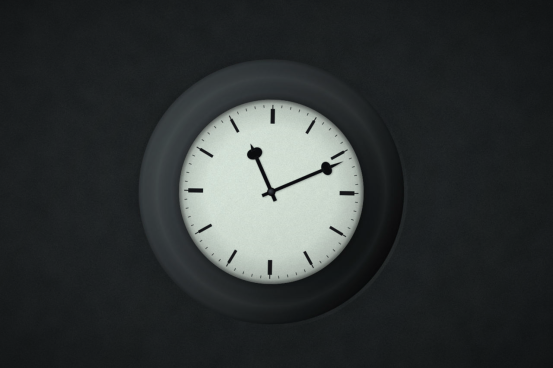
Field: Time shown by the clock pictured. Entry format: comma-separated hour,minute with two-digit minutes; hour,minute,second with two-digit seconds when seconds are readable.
11,11
